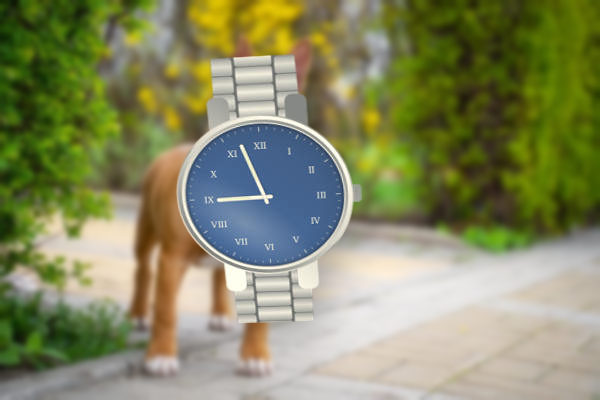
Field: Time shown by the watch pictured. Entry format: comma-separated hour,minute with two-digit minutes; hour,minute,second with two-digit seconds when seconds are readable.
8,57
